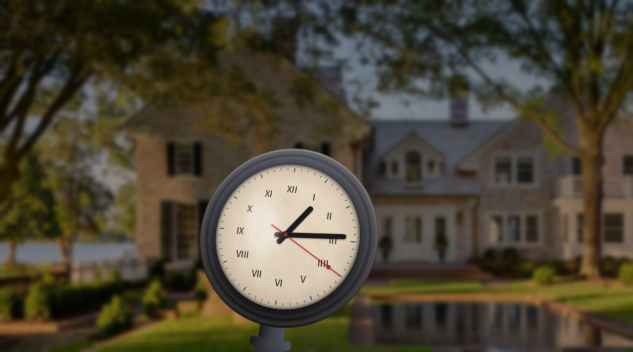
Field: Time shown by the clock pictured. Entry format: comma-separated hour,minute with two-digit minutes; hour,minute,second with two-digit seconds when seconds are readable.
1,14,20
